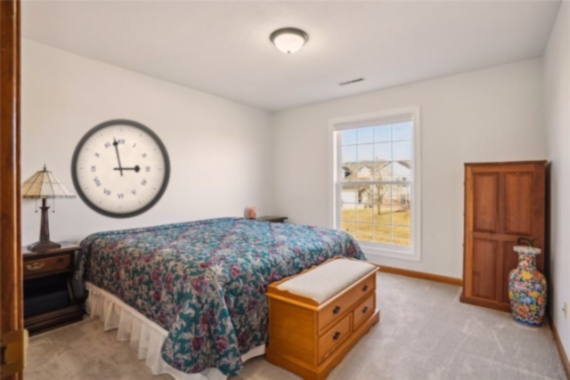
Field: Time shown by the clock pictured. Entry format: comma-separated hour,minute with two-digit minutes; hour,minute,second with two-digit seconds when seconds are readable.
2,58
